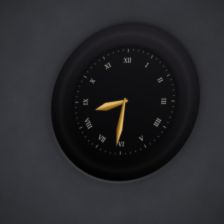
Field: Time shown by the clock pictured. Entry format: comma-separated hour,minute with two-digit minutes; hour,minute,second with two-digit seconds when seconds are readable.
8,31
